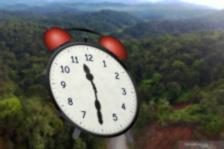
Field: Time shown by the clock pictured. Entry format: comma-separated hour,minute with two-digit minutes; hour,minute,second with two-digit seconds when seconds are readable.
11,30
